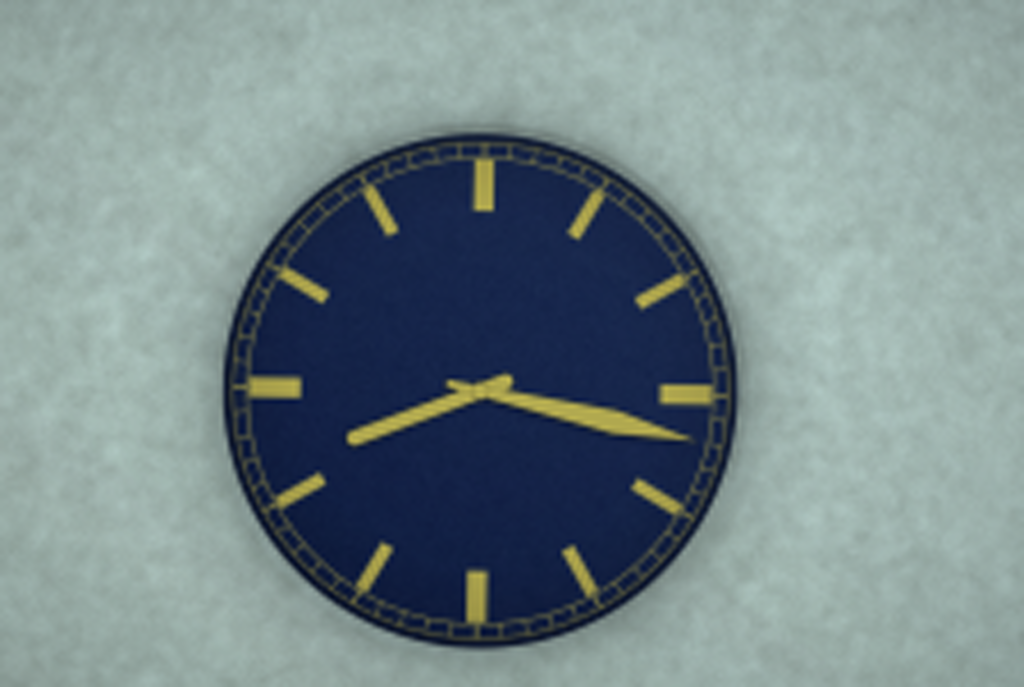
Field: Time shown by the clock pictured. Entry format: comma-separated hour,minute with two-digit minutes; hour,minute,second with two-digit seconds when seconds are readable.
8,17
